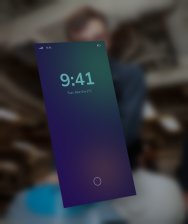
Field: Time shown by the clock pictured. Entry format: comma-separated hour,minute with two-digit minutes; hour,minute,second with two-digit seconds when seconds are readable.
9,41
